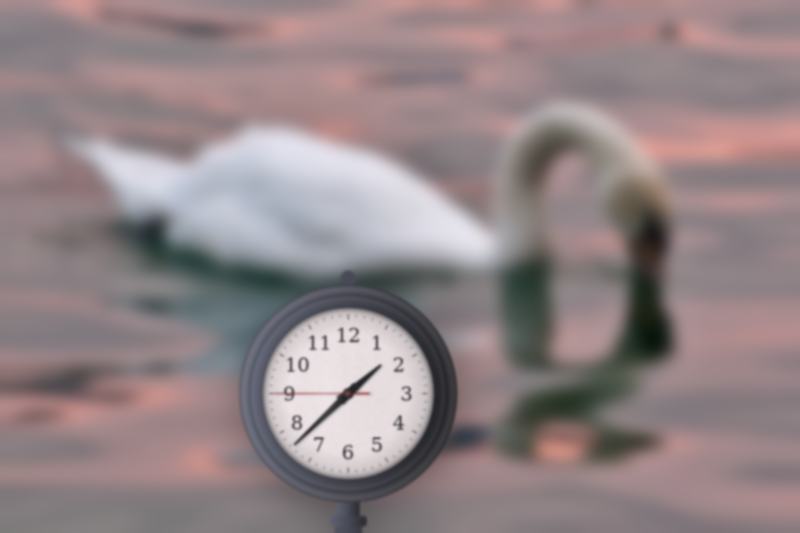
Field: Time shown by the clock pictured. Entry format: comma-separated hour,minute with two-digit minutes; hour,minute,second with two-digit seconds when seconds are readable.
1,37,45
